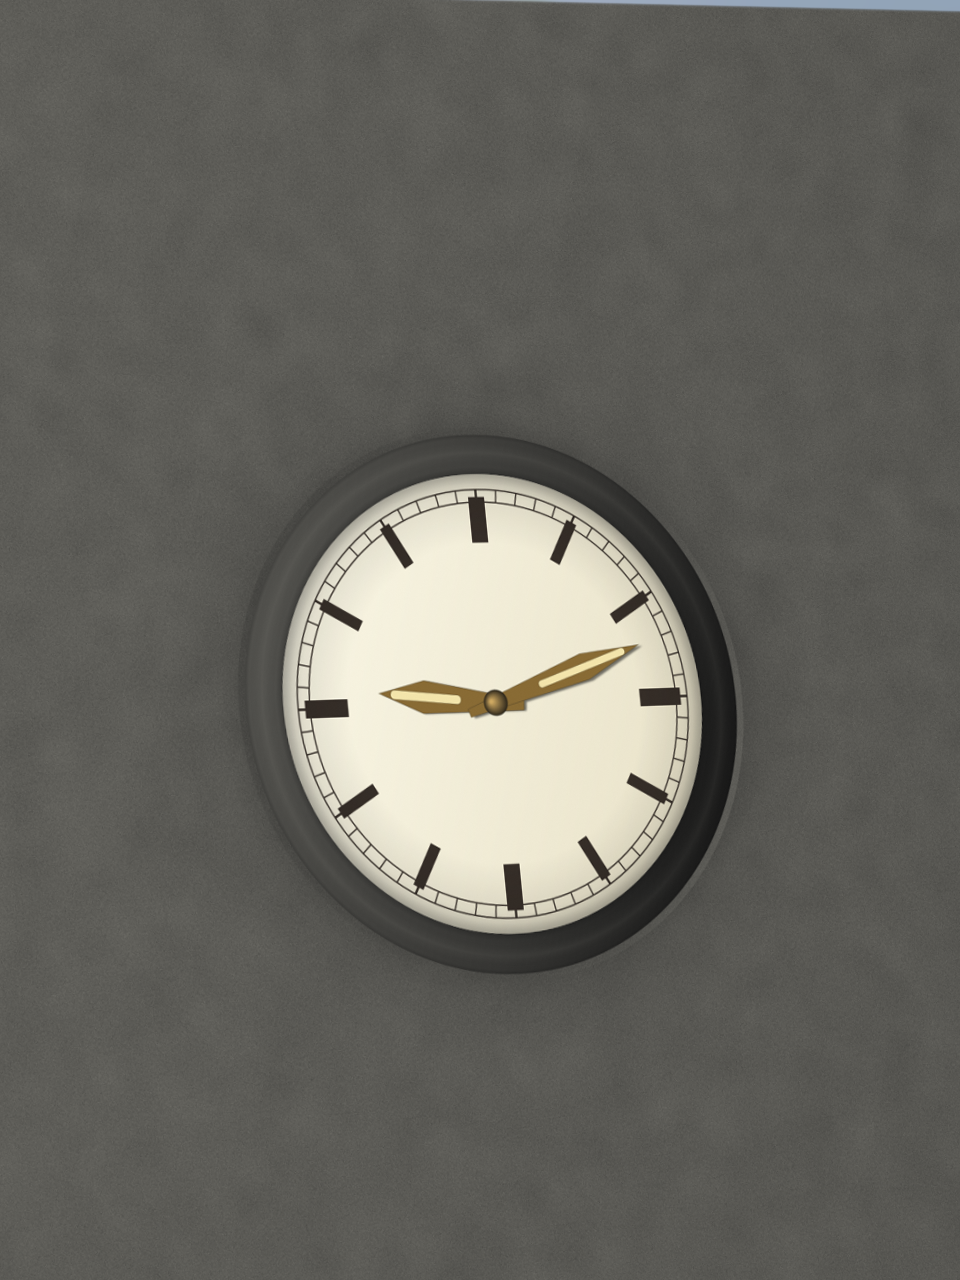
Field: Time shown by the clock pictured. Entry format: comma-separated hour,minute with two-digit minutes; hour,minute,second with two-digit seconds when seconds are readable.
9,12
